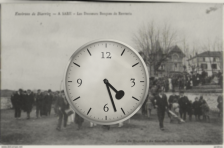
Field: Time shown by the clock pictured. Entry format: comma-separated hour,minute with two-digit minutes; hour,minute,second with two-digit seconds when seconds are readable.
4,27
